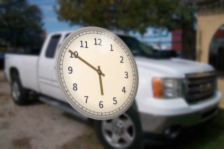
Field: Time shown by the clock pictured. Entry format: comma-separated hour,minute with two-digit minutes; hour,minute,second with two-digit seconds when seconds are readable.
5,50
